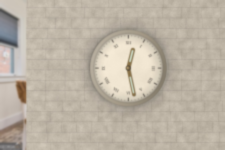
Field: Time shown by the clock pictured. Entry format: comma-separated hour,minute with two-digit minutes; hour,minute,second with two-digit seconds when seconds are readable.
12,28
